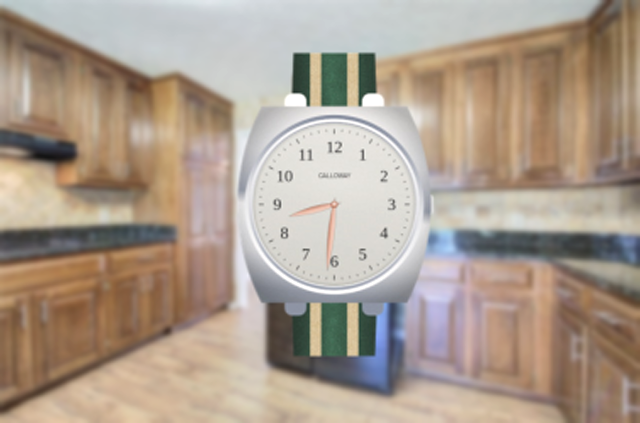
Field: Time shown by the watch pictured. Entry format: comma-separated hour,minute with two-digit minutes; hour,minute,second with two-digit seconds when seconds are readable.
8,31
